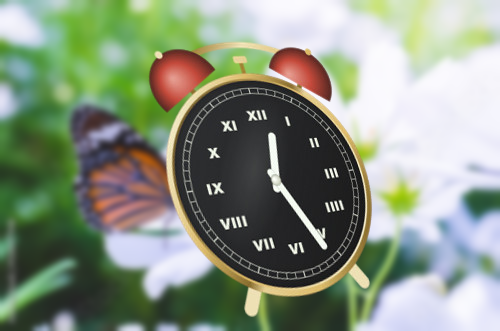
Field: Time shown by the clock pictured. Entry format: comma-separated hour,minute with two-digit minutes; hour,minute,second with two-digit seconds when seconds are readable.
12,26
